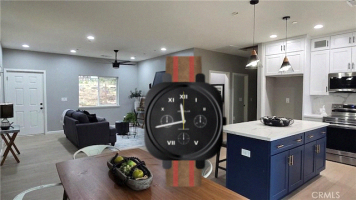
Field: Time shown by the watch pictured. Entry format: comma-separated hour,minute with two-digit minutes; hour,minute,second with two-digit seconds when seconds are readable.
11,43
